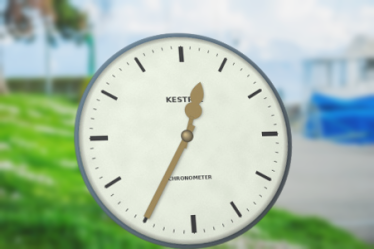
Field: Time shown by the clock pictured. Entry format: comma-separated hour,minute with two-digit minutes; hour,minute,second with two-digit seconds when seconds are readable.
12,35
